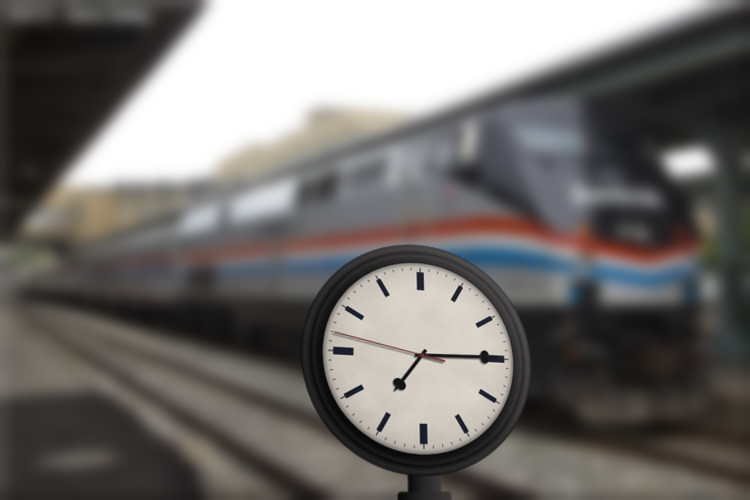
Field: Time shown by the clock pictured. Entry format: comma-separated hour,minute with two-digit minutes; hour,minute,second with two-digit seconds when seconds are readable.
7,14,47
